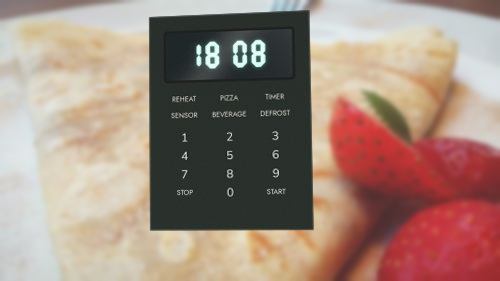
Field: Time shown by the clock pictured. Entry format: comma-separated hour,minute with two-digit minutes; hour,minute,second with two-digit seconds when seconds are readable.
18,08
